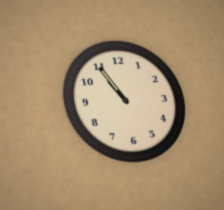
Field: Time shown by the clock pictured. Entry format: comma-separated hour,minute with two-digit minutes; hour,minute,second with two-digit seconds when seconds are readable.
10,55
